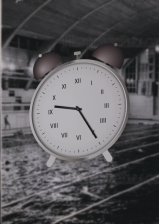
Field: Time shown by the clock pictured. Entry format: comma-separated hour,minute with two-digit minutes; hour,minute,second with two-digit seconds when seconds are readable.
9,25
